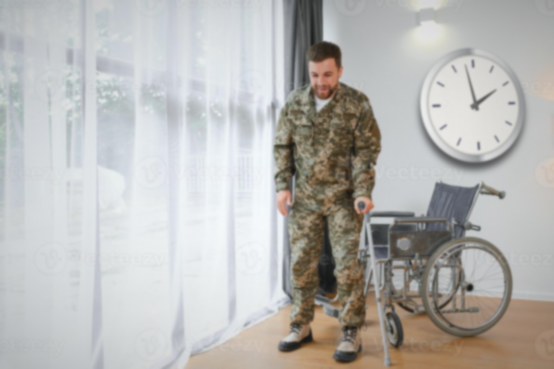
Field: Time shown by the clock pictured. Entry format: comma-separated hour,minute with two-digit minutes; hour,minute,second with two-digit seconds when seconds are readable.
1,58
